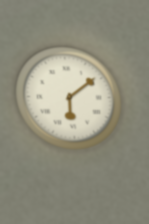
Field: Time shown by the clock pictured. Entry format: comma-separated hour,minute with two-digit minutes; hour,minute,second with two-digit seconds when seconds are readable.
6,09
